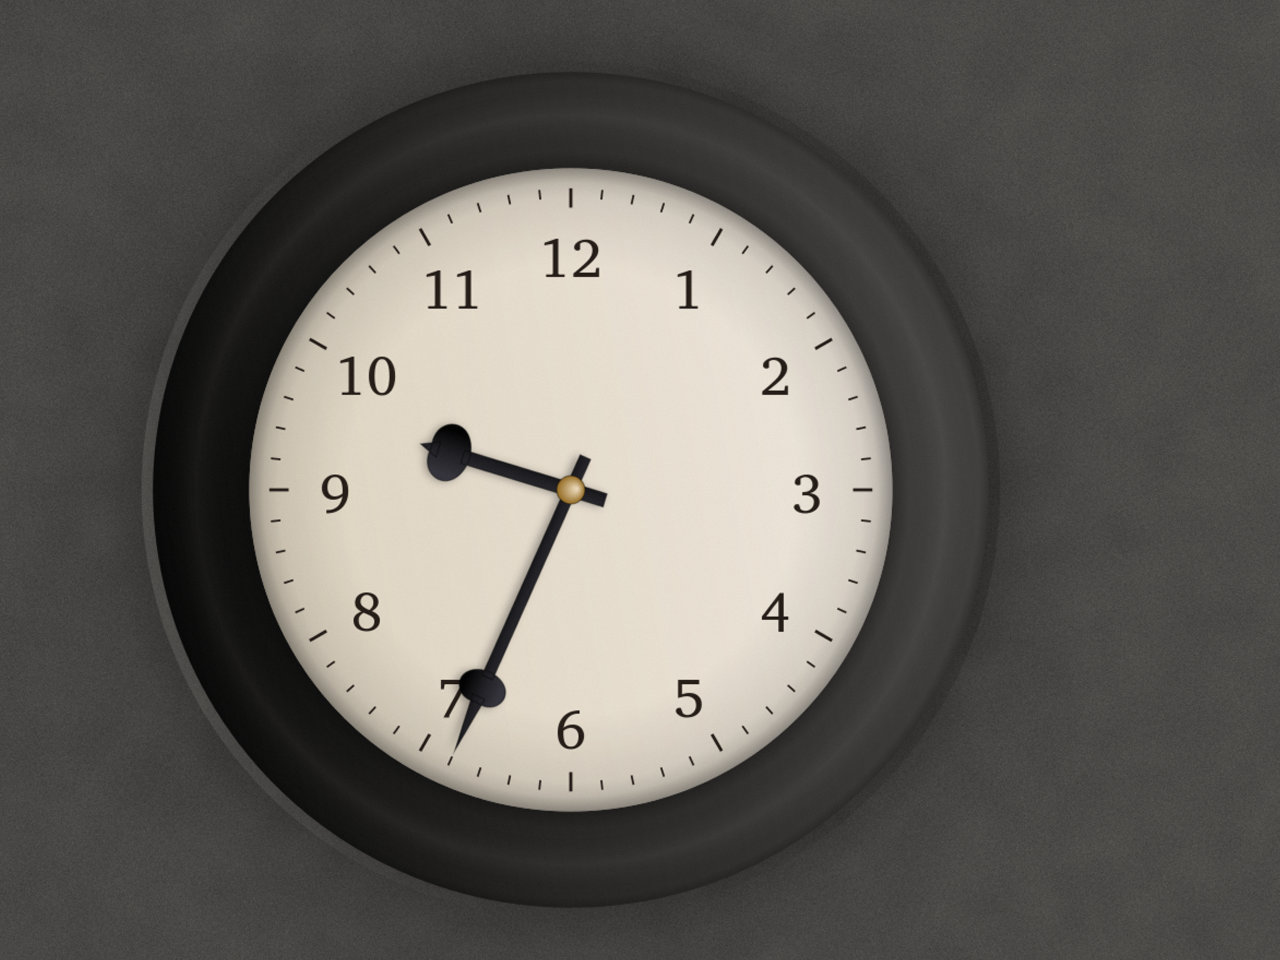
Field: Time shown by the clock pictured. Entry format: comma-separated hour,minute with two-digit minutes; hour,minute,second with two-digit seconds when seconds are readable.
9,34
